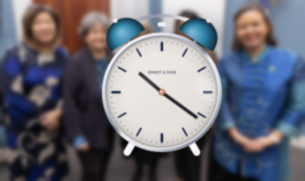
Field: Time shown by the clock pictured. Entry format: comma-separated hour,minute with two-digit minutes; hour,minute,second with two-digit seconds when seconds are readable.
10,21
